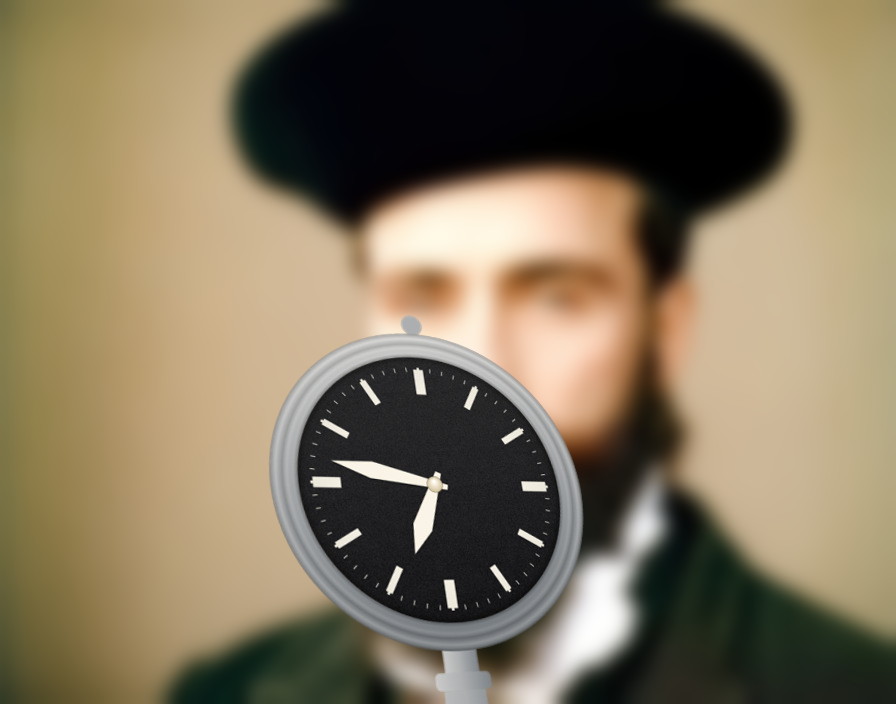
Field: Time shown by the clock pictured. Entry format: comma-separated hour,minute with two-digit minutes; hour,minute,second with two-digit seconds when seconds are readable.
6,47
